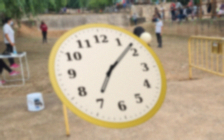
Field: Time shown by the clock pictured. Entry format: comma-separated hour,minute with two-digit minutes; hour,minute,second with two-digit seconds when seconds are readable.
7,08
